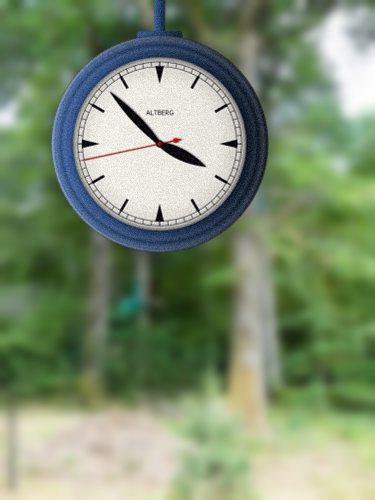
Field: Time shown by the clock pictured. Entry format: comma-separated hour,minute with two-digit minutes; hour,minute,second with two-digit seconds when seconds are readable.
3,52,43
